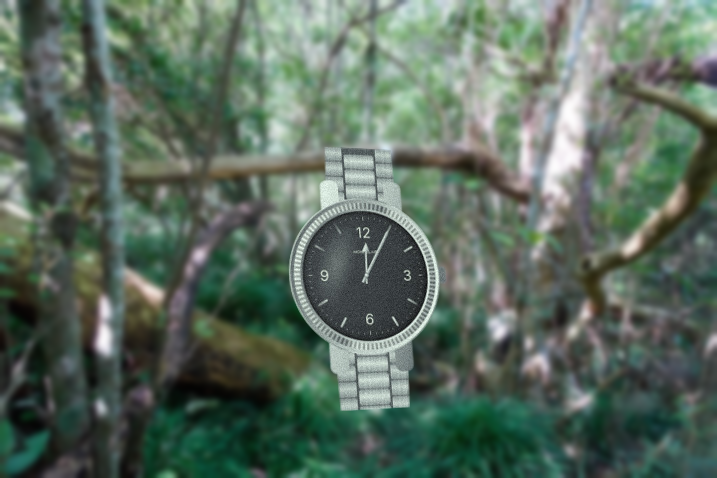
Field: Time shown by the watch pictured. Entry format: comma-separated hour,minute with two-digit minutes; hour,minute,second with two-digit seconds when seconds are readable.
12,05
